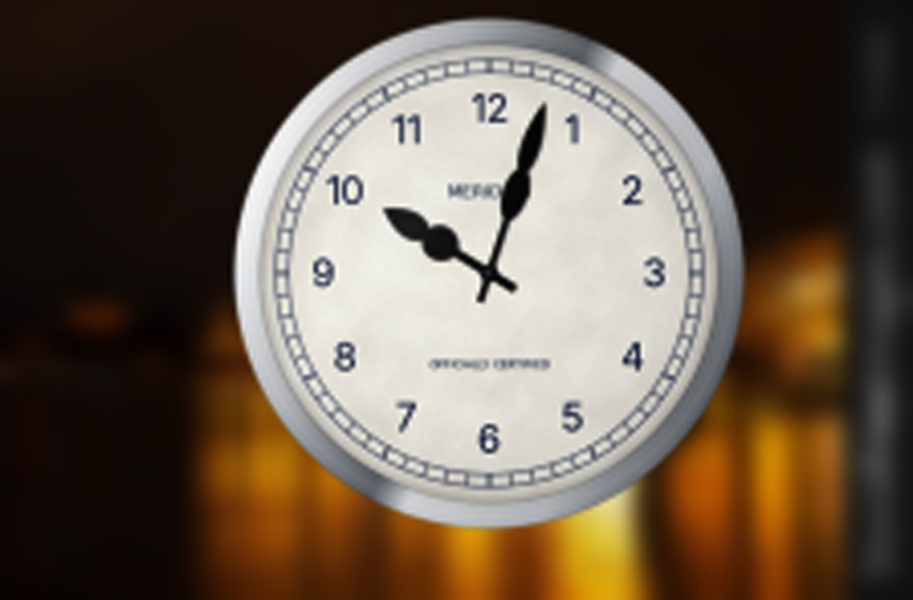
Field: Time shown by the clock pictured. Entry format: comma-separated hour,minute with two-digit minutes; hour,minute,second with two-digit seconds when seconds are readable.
10,03
